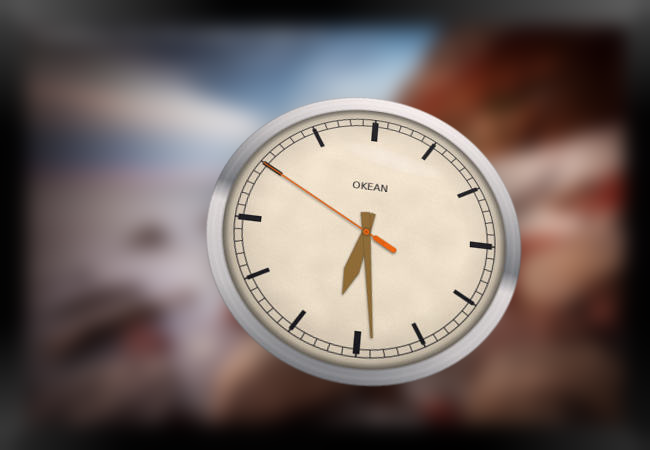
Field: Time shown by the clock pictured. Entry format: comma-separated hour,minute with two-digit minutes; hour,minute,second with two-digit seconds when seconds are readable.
6,28,50
